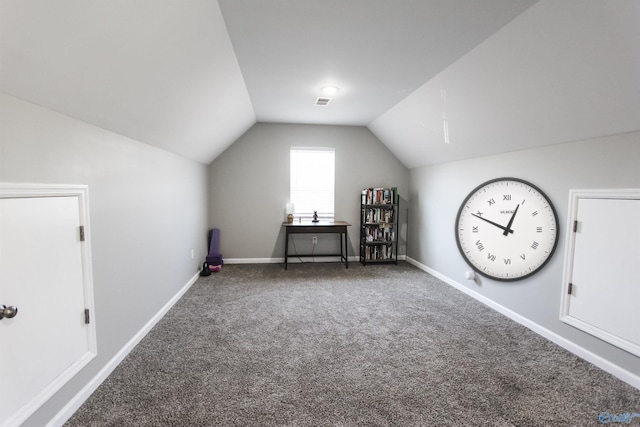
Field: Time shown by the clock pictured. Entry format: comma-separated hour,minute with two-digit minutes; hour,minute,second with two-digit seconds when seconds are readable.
12,49
